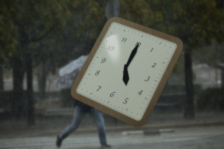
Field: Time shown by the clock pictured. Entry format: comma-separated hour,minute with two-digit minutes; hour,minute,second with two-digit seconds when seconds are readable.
5,00
